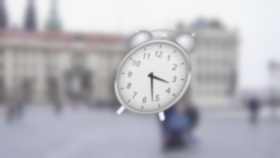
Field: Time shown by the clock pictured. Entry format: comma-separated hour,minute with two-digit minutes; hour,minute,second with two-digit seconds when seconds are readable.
3,27
